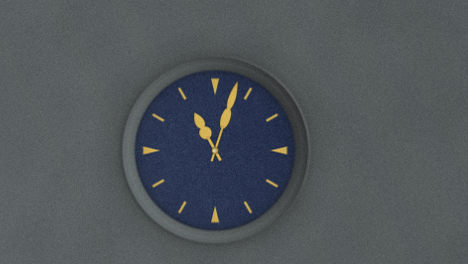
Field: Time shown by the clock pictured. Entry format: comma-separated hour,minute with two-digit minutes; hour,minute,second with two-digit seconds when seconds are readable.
11,03
